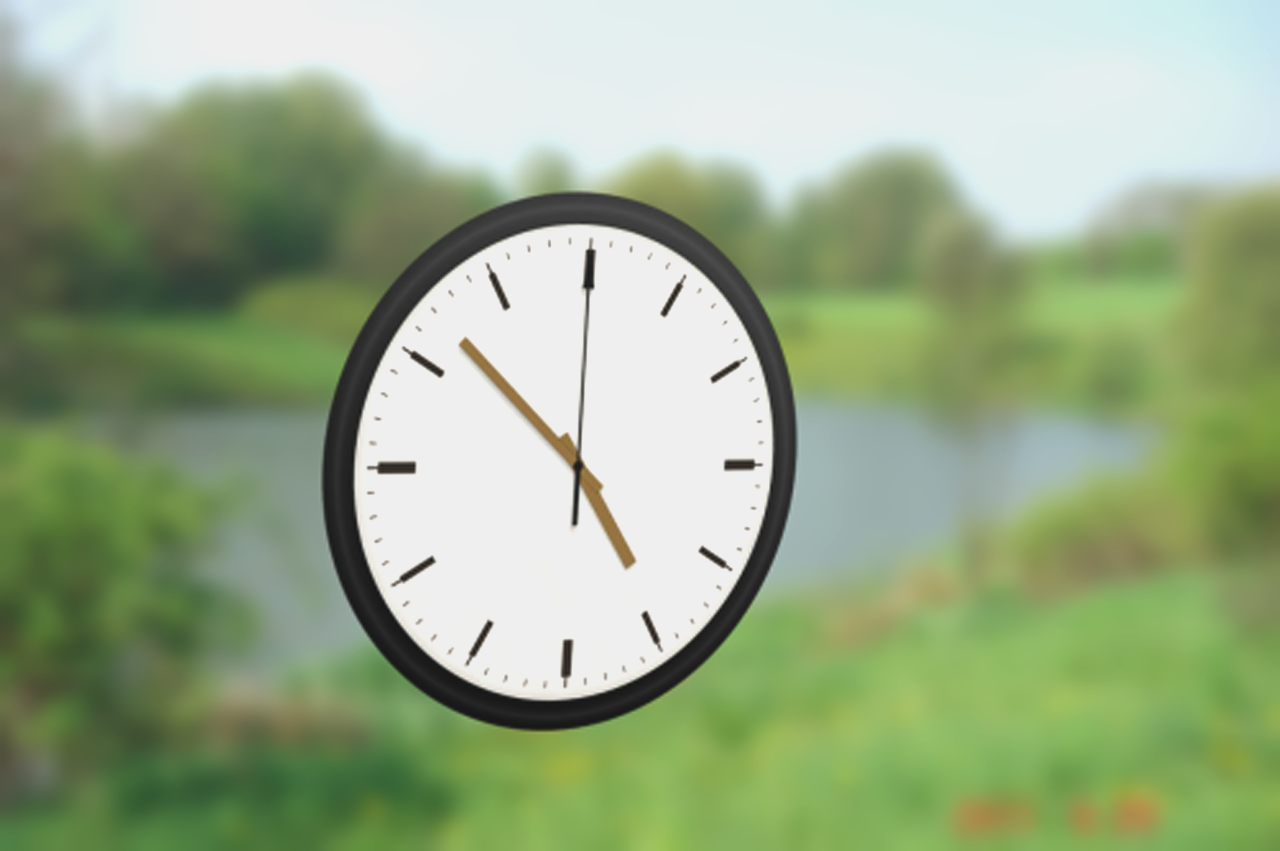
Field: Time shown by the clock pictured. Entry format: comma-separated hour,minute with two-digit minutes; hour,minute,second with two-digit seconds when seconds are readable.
4,52,00
